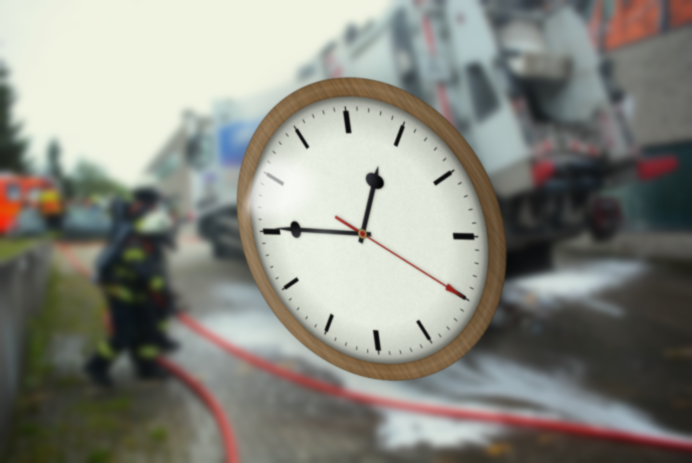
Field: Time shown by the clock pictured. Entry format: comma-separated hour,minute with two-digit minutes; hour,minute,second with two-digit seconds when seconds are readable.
12,45,20
